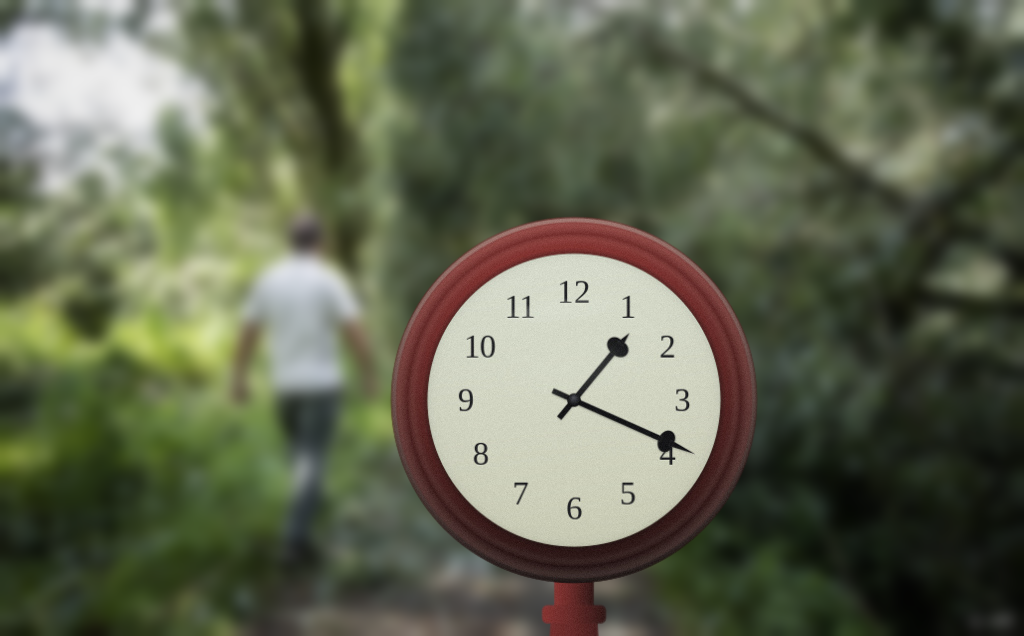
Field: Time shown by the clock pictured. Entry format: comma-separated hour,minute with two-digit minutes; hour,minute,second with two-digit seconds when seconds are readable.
1,19
